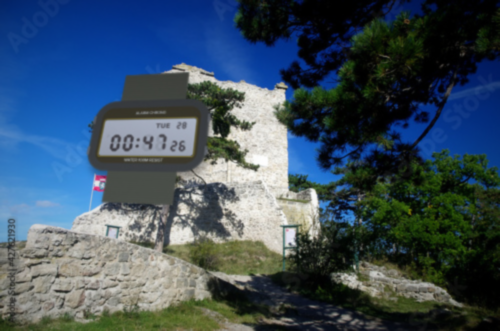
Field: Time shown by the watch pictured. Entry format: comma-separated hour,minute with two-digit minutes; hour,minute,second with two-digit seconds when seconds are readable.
0,47,26
